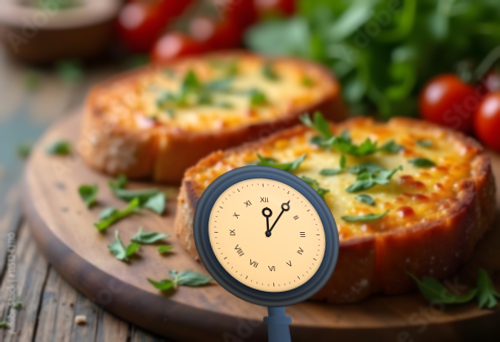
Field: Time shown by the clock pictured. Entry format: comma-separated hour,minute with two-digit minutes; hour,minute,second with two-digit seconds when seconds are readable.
12,06
